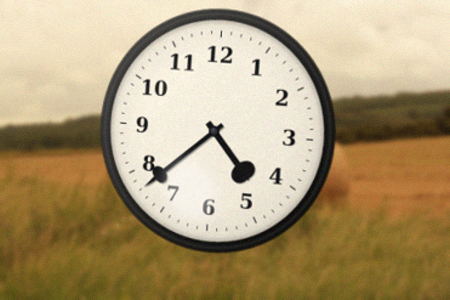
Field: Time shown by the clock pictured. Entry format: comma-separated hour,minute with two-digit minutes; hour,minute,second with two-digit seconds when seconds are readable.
4,38
